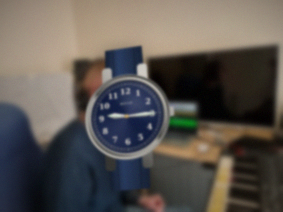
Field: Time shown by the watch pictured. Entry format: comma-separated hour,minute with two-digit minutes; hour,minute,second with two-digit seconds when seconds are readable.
9,15
